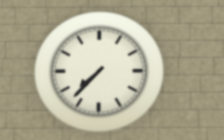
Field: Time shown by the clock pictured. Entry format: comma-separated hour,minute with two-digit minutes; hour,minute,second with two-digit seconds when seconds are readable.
7,37
